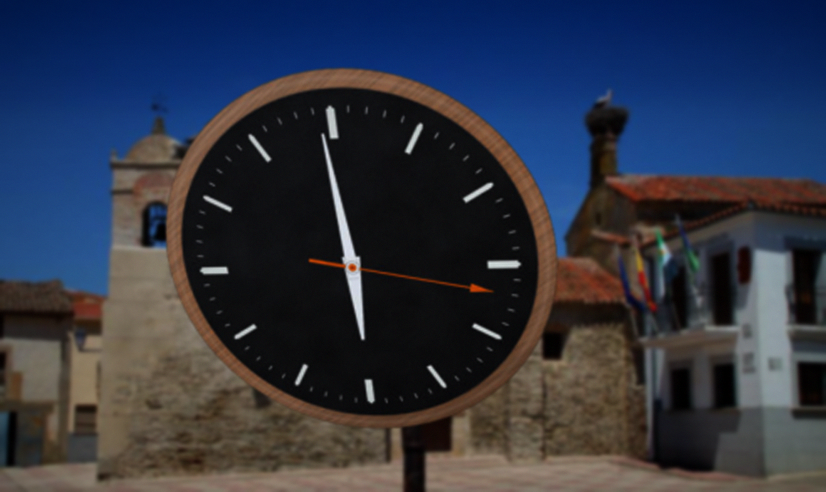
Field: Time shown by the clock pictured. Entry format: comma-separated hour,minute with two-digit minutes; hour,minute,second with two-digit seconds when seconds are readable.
5,59,17
